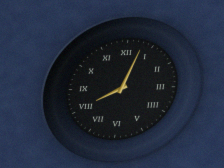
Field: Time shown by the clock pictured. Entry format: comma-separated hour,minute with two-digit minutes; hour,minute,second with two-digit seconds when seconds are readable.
8,03
